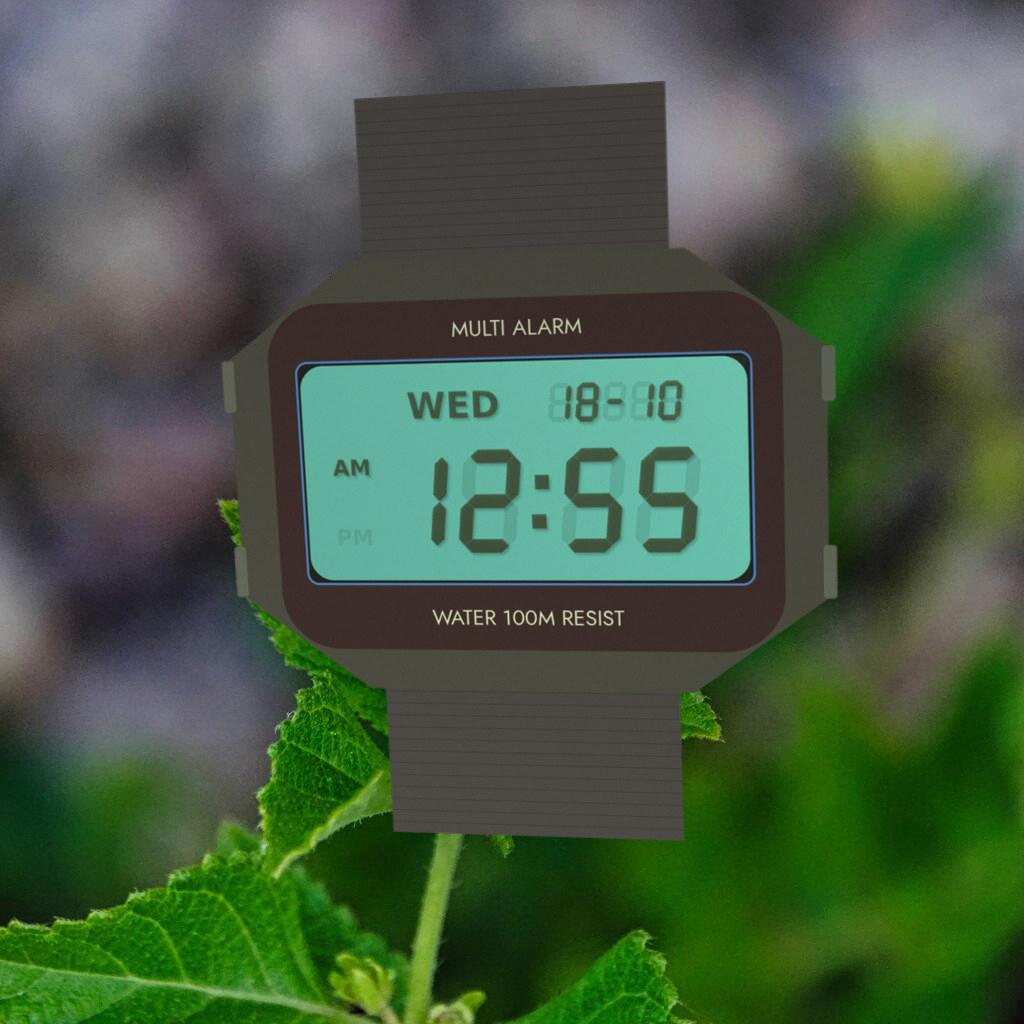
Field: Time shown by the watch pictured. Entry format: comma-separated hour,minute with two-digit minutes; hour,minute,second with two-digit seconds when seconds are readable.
12,55
